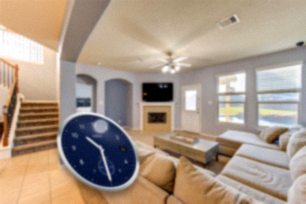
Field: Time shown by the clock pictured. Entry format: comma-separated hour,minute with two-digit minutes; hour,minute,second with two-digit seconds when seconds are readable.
10,30
